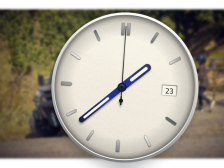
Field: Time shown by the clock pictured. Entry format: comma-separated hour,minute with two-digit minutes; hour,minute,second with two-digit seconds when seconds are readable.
1,38,00
